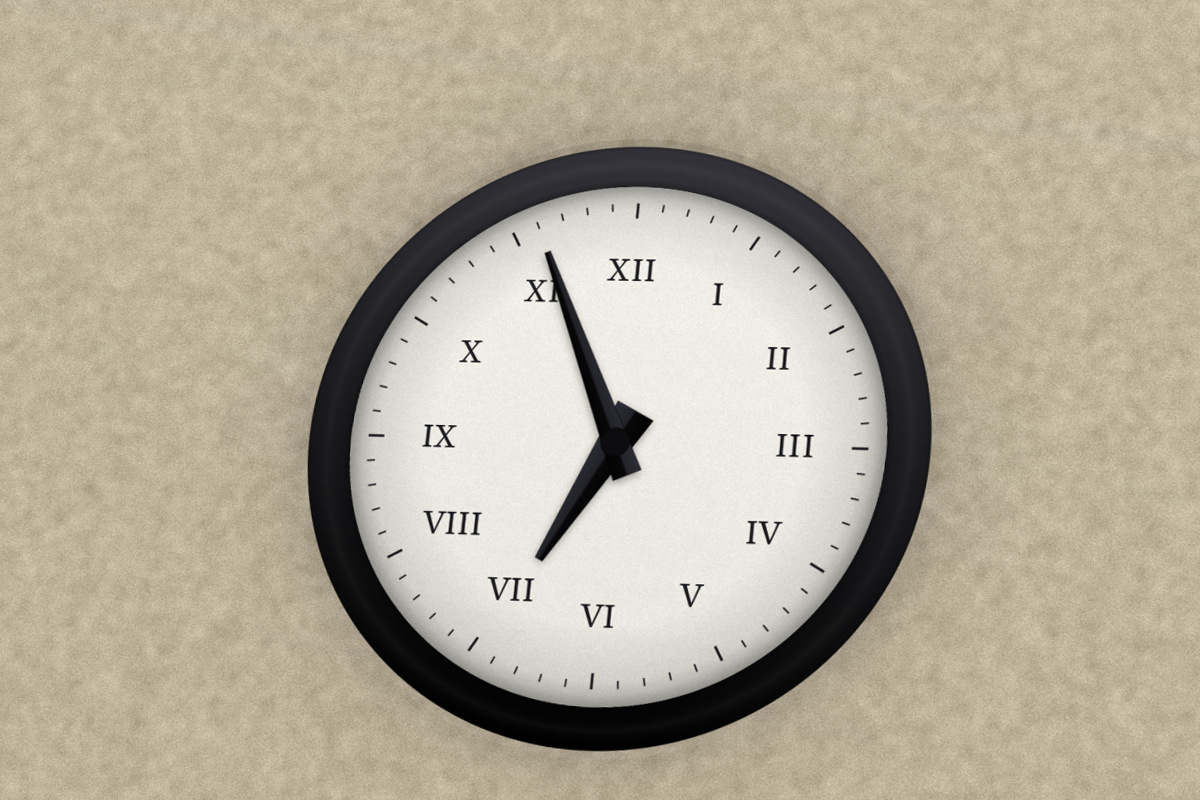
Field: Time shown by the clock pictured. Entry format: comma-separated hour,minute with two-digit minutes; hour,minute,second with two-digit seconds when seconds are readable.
6,56
